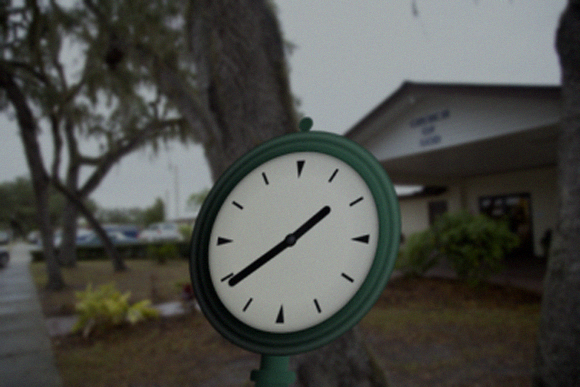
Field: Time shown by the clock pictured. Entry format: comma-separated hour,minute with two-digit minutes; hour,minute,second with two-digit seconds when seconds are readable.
1,39
